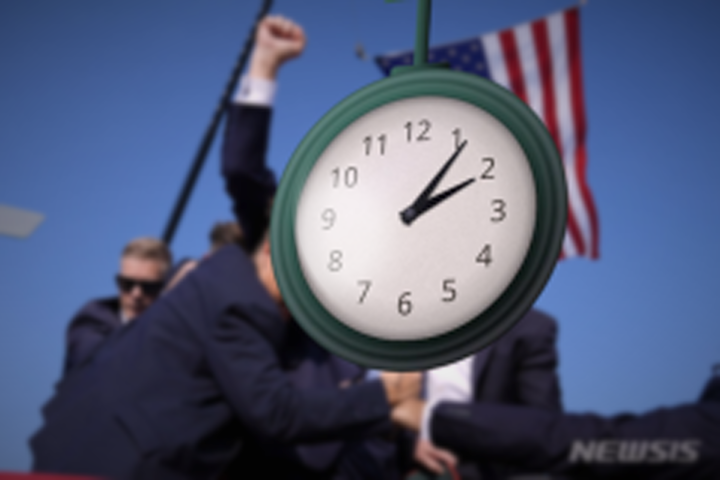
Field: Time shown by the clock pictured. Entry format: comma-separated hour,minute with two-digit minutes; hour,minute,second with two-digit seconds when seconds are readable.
2,06
